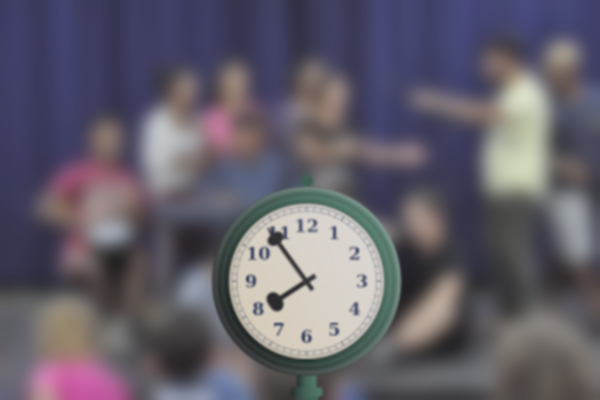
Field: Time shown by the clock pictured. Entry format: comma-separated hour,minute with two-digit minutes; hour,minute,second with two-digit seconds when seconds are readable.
7,54
